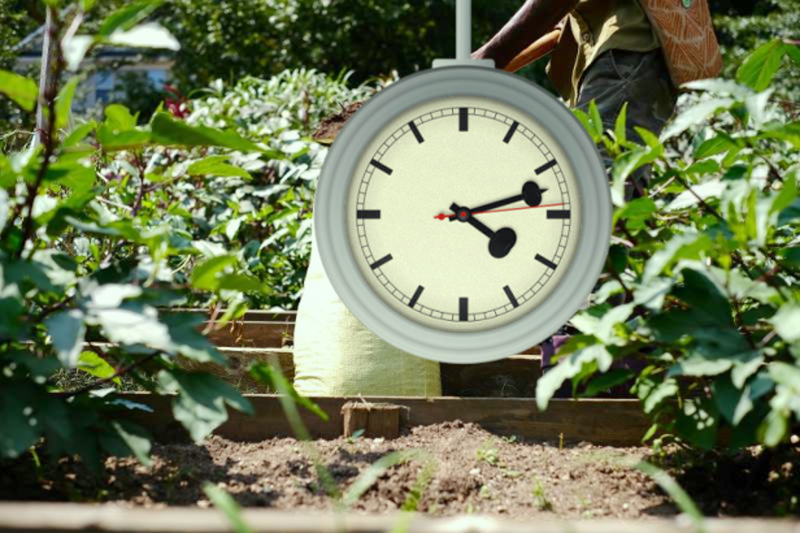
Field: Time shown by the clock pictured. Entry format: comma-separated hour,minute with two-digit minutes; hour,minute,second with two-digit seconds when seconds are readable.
4,12,14
